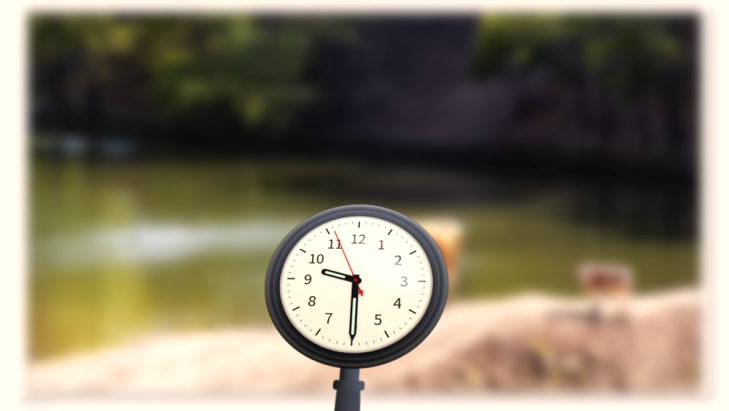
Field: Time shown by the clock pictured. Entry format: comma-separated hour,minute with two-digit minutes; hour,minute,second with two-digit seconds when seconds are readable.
9,29,56
